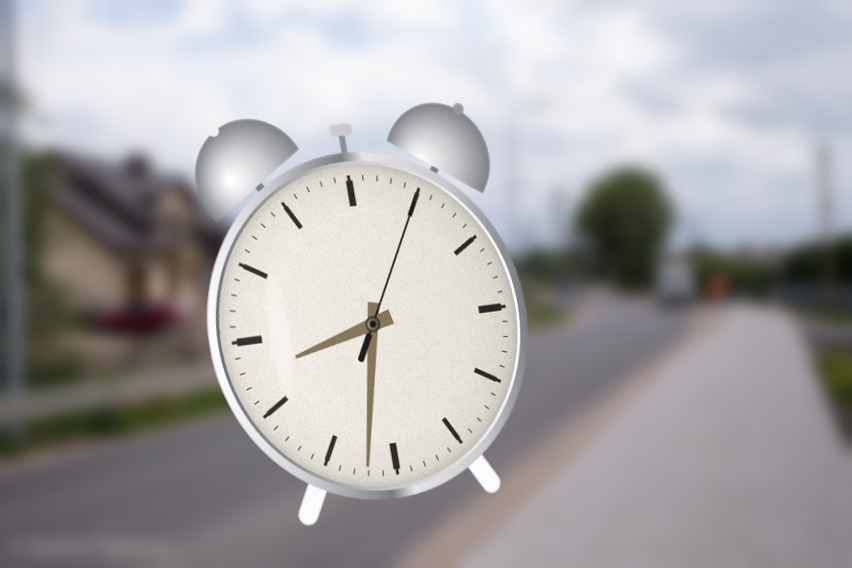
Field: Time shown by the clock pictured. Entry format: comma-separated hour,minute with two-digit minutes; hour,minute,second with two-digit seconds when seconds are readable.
8,32,05
